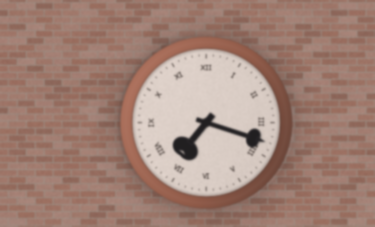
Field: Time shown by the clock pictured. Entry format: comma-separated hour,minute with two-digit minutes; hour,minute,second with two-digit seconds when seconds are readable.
7,18
